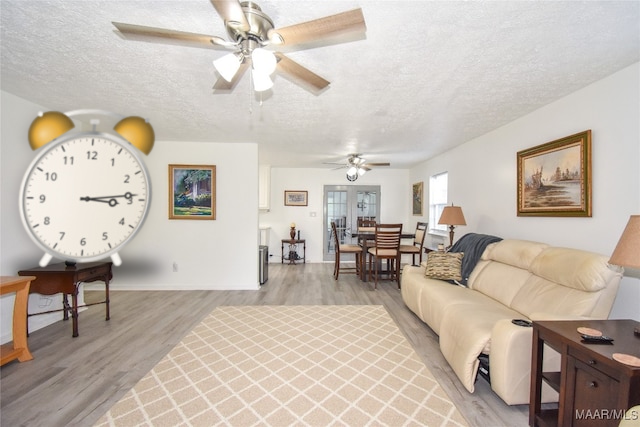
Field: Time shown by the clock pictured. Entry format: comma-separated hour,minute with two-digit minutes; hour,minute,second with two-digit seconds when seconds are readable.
3,14
